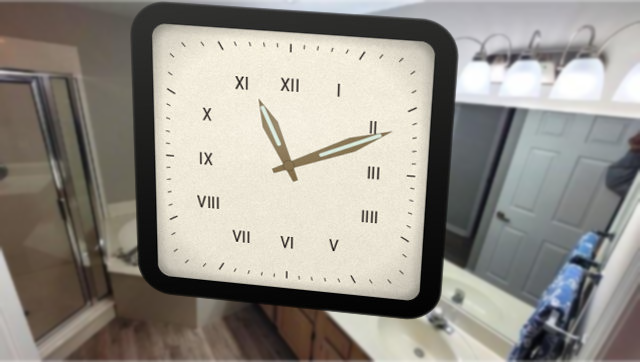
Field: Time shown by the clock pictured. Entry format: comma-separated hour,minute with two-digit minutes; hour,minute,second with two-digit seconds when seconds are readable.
11,11
